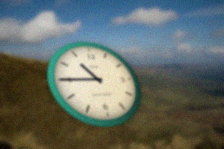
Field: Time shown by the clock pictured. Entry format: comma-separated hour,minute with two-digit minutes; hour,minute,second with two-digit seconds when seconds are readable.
10,45
